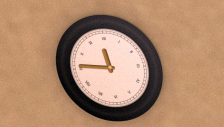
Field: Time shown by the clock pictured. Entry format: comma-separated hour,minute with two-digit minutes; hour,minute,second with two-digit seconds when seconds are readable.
11,46
